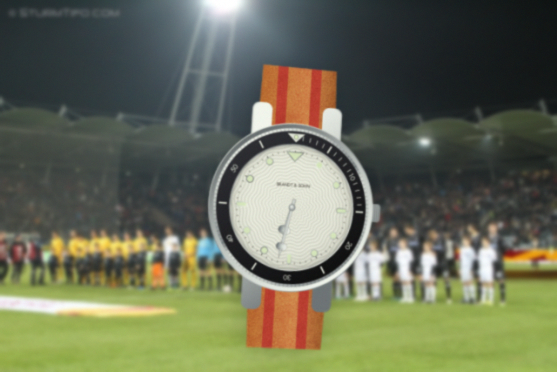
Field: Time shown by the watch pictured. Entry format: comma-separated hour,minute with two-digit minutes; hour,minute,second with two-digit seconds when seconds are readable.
6,32
